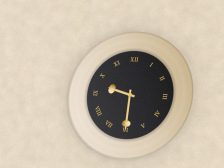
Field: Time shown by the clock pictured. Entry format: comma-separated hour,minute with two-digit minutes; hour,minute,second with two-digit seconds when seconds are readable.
9,30
